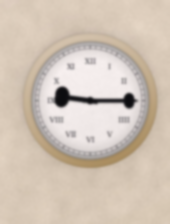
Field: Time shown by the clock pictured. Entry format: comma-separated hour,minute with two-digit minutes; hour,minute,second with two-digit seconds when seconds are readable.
9,15
